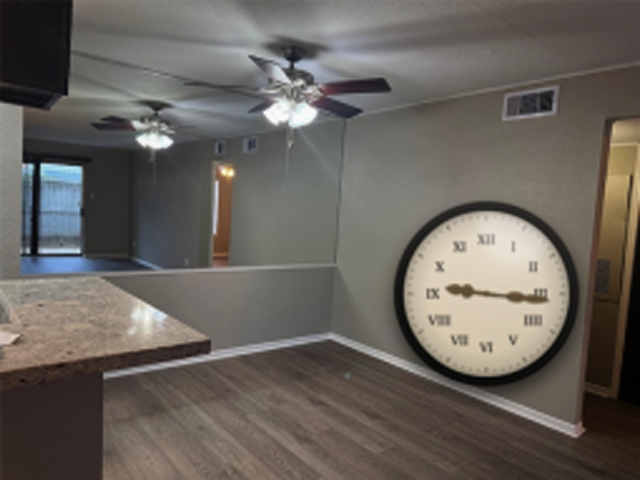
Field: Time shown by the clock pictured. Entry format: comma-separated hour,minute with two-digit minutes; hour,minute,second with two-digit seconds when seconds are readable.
9,16
